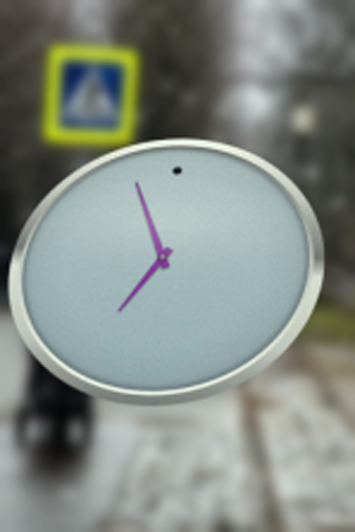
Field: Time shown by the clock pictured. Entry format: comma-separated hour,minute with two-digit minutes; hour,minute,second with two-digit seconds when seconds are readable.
6,56
